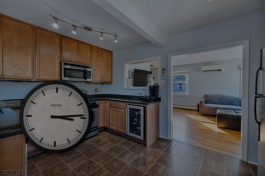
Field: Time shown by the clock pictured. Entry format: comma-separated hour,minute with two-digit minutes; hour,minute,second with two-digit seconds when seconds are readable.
3,14
